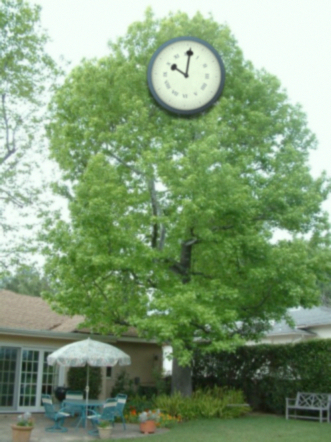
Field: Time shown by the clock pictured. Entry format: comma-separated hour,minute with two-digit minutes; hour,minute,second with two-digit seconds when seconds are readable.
10,01
